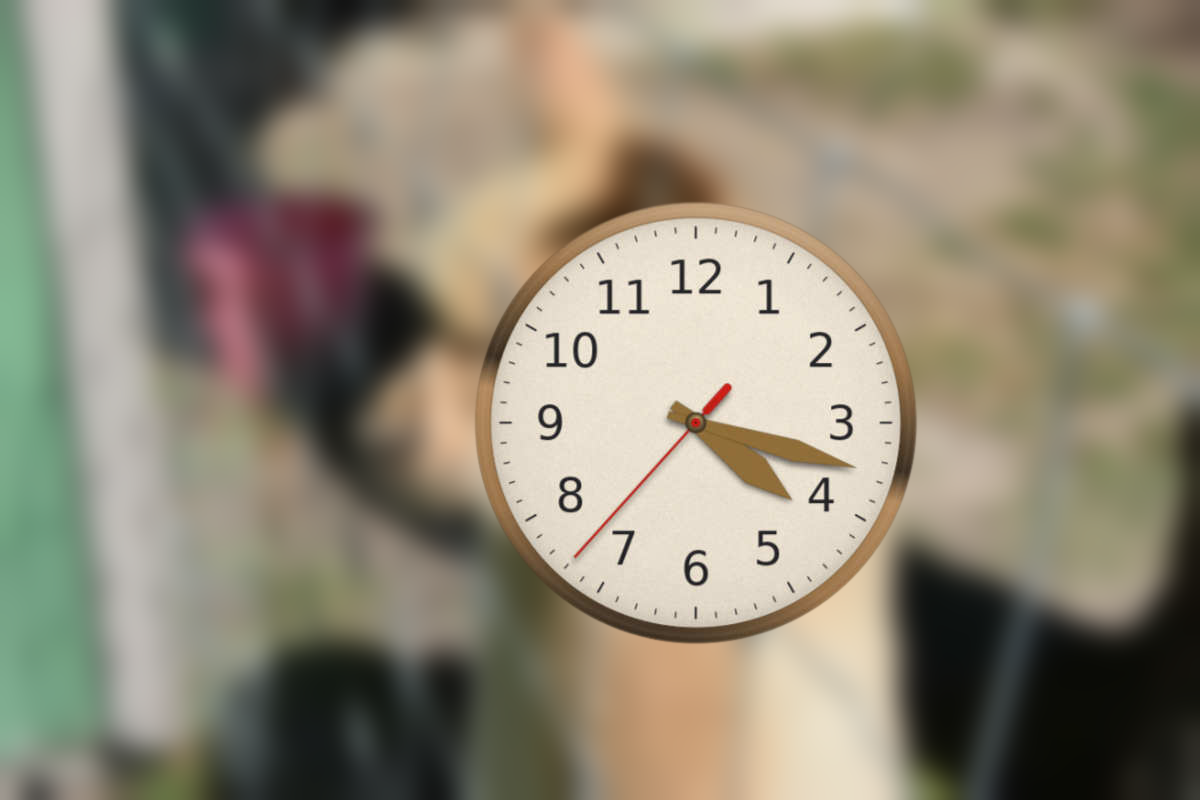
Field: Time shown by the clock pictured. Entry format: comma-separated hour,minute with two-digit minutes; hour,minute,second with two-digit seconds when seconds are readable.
4,17,37
